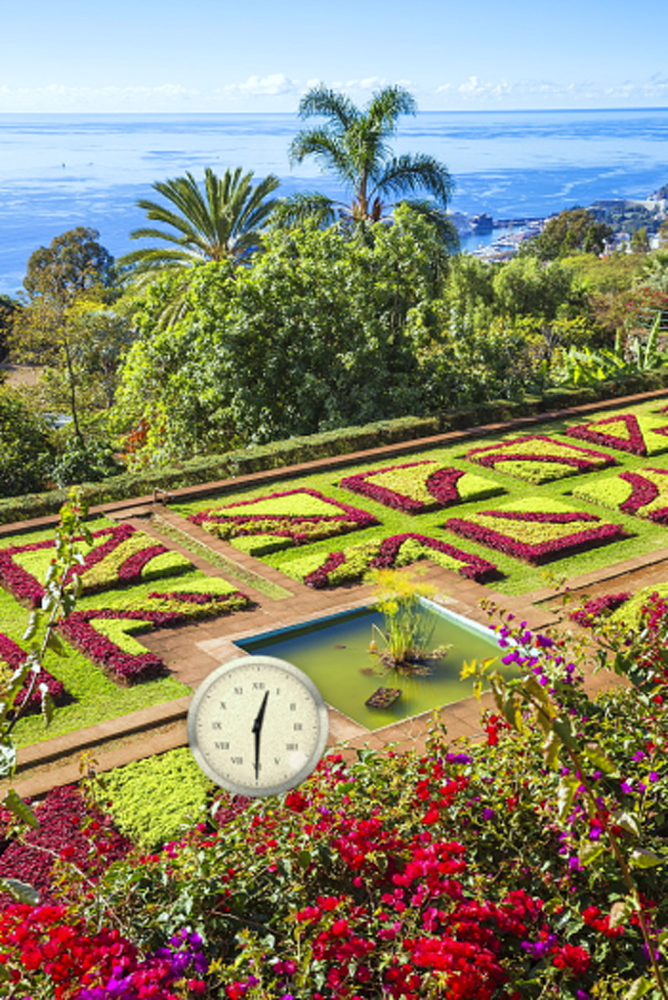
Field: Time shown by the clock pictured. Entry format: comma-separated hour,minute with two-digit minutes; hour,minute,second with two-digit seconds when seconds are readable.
12,30
